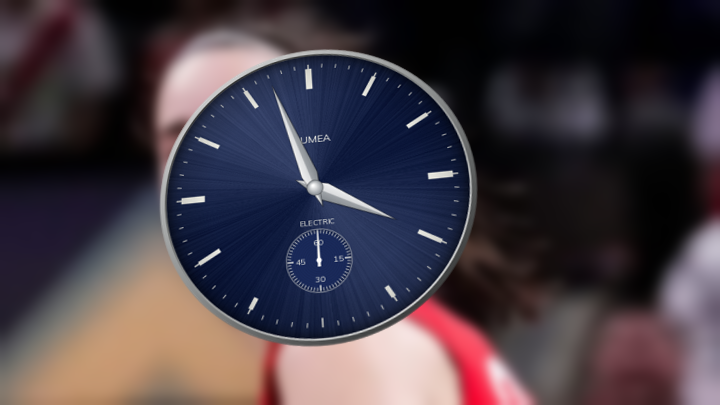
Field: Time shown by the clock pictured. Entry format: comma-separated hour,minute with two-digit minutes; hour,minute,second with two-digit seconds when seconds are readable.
3,57
